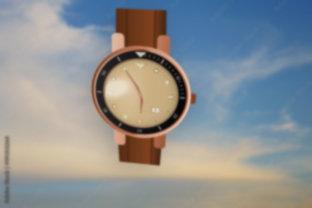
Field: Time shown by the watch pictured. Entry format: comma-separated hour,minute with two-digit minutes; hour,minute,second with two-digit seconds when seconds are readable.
5,55
